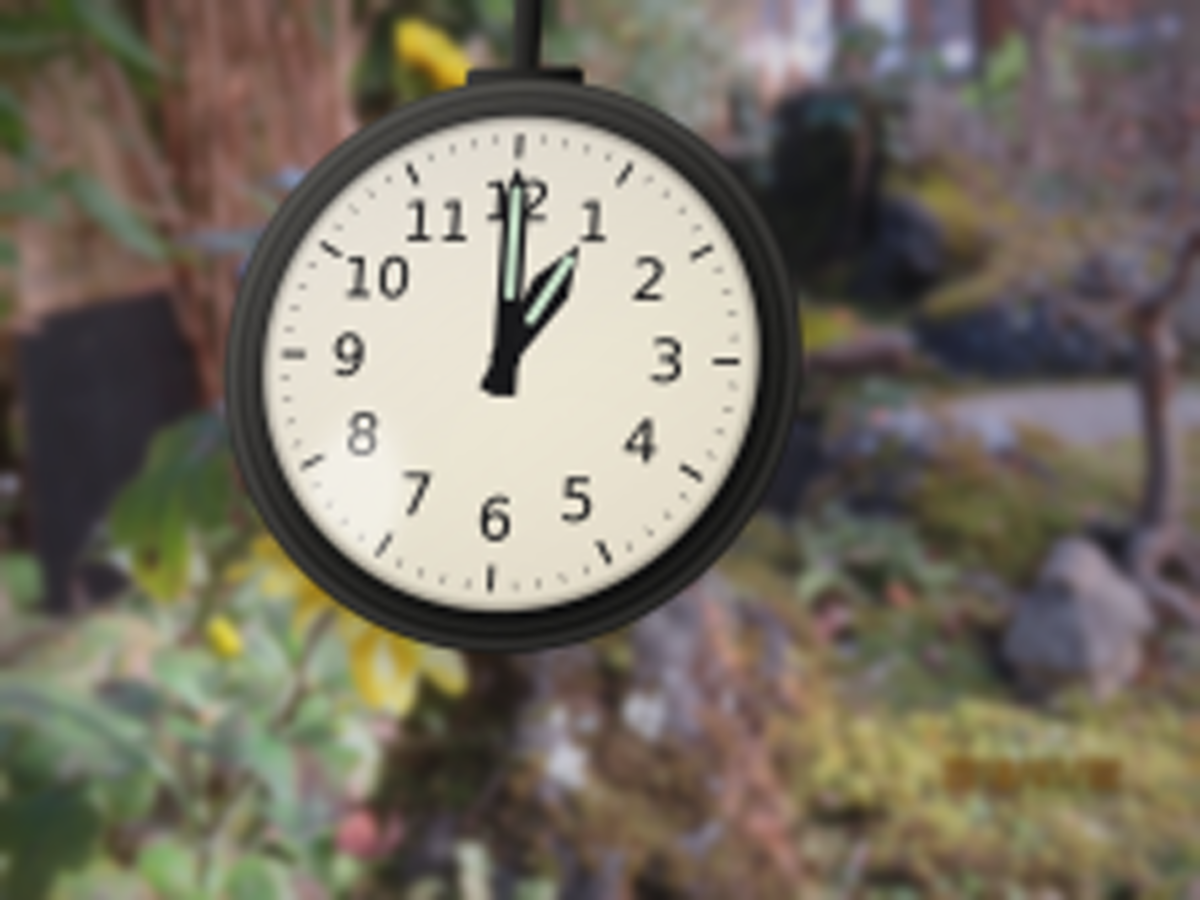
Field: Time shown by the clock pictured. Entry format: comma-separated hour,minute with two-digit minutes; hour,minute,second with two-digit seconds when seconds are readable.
1,00
